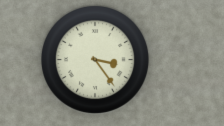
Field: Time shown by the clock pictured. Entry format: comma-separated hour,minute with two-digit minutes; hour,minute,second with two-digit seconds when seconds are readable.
3,24
